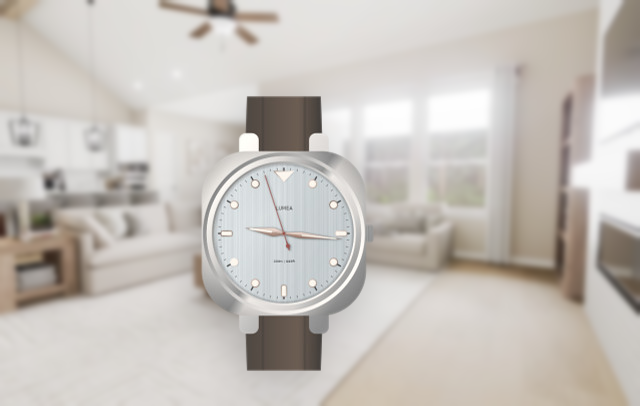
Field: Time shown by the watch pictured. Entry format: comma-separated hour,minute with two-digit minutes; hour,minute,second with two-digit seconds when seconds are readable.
9,15,57
